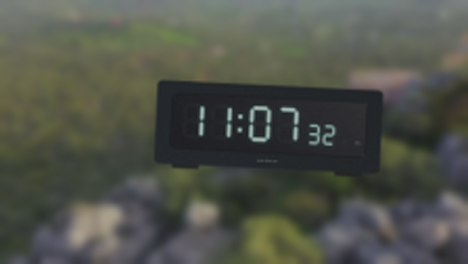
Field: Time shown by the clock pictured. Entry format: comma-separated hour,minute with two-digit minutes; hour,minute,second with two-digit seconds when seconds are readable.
11,07,32
